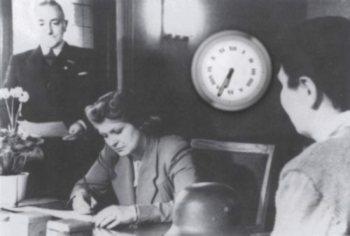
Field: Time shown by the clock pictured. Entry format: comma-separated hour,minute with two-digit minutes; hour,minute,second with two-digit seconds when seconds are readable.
6,34
